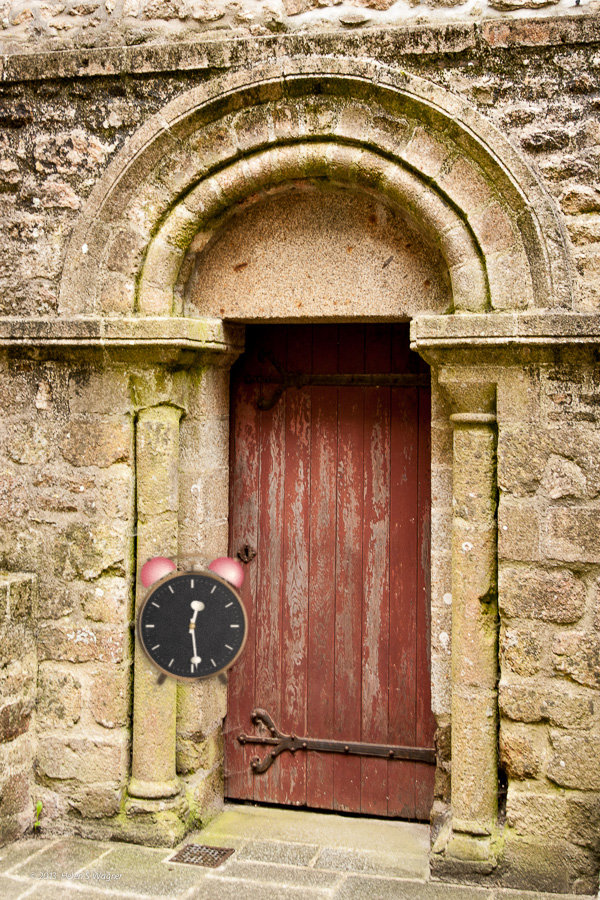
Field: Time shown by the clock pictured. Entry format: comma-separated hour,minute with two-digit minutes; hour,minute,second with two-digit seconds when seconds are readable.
12,29
